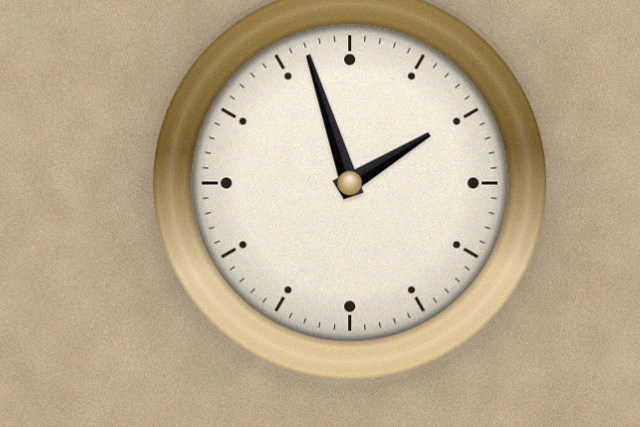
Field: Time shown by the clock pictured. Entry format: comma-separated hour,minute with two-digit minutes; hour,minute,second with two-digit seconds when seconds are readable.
1,57
